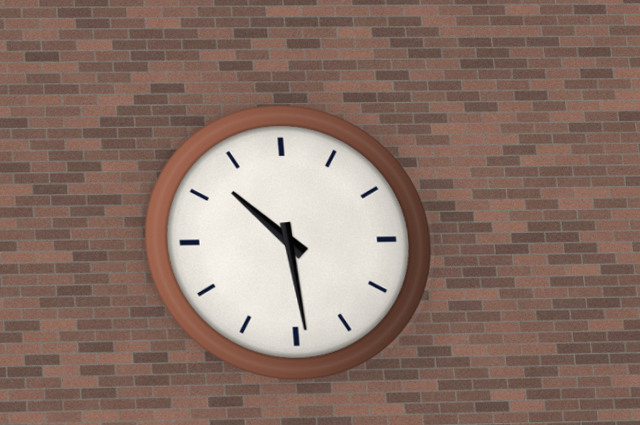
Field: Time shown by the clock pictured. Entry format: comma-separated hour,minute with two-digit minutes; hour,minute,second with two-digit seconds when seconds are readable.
10,29
